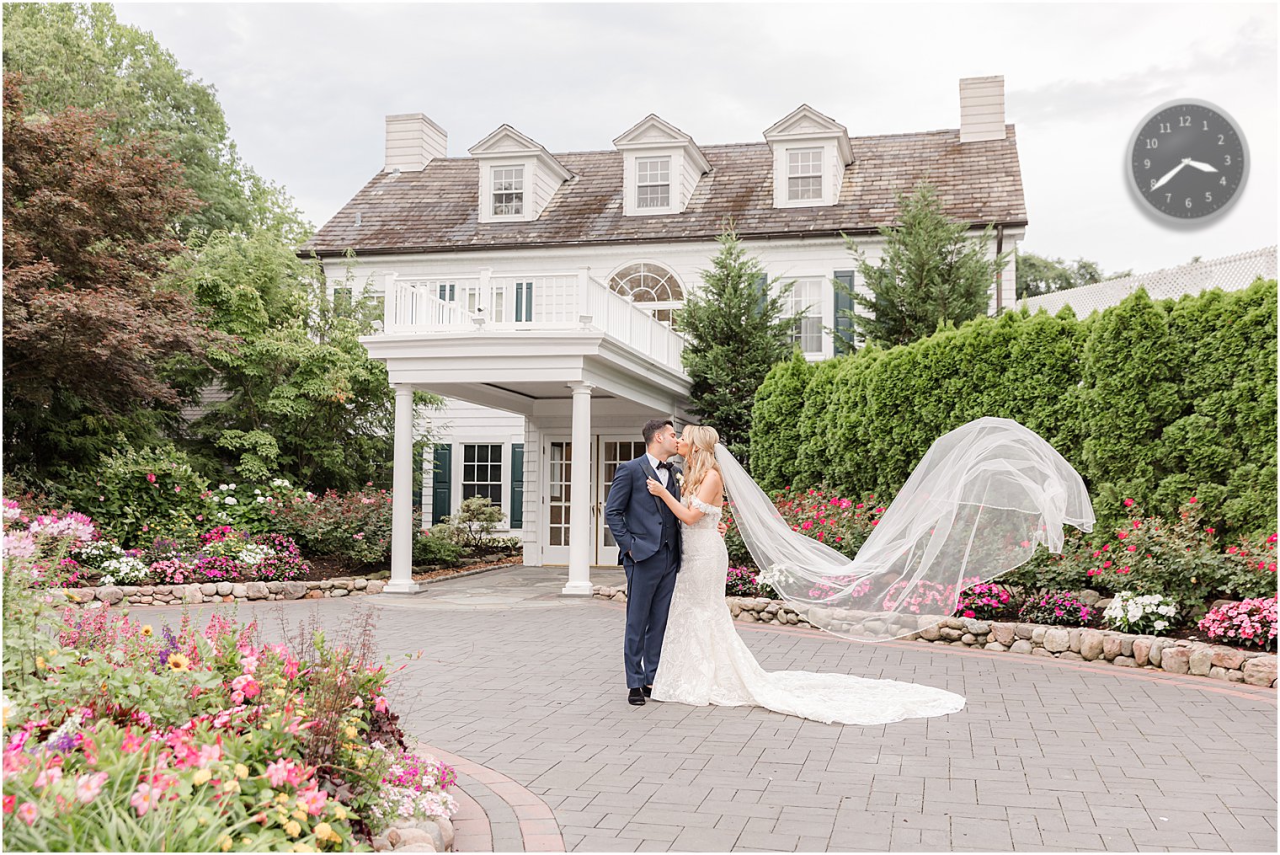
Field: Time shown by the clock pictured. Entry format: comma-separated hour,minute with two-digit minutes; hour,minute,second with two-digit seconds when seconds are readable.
3,39
